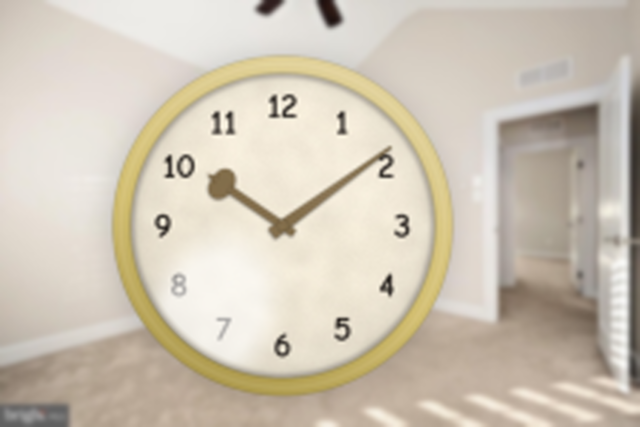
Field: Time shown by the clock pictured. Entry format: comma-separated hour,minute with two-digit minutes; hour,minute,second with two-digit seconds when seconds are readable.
10,09
